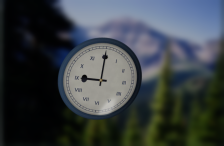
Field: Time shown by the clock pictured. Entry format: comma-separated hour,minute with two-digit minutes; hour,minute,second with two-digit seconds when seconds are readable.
9,00
